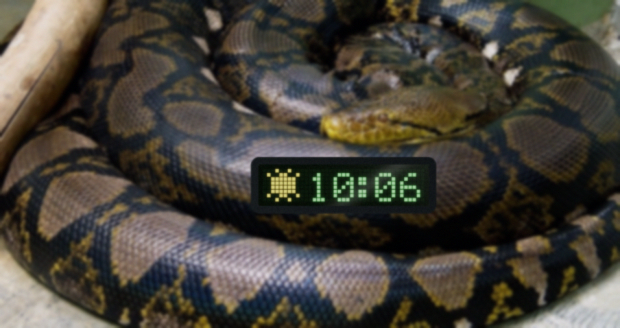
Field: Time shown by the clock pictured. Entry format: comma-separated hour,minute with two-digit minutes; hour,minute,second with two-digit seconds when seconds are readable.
10,06
